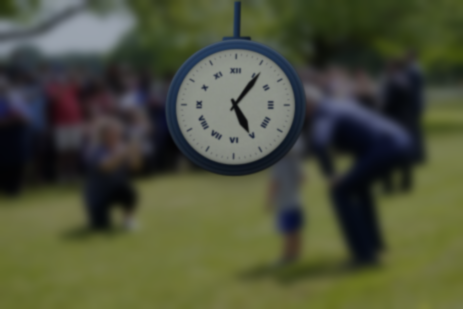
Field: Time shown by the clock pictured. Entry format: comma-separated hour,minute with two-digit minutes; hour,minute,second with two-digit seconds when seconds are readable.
5,06
